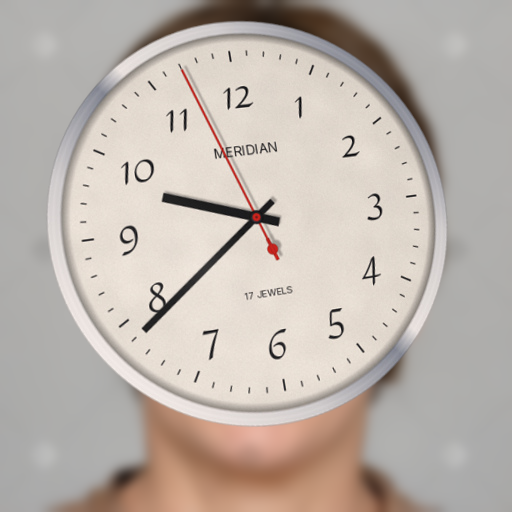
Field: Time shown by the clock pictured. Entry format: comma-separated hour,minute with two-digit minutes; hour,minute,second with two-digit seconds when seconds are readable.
9,38,57
